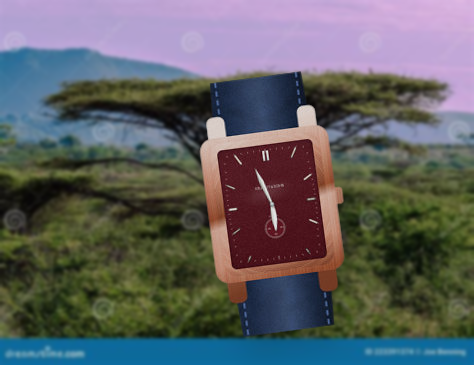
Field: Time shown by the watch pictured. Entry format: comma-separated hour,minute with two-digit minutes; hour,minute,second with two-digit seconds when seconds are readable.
5,57
